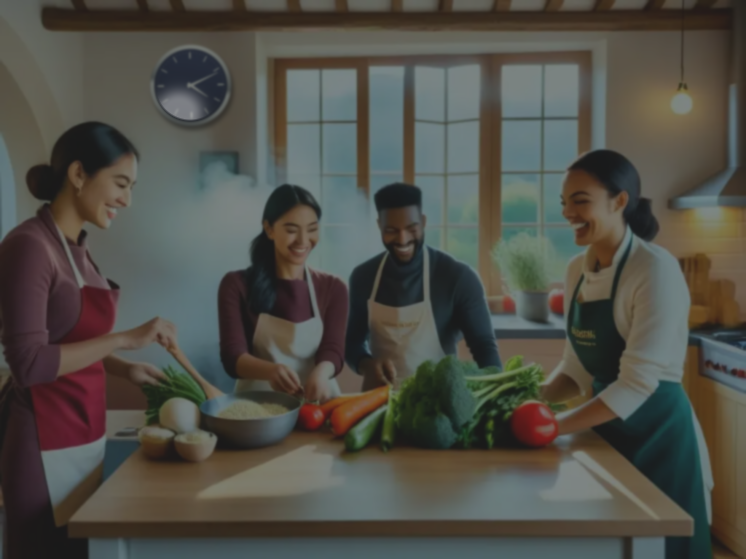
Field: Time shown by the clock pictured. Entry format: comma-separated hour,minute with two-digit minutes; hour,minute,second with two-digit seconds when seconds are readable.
4,11
